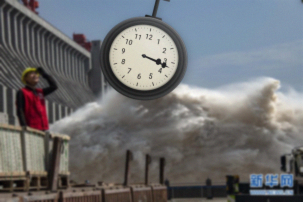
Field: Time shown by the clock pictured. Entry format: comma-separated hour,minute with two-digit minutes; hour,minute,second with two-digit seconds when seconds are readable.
3,17
